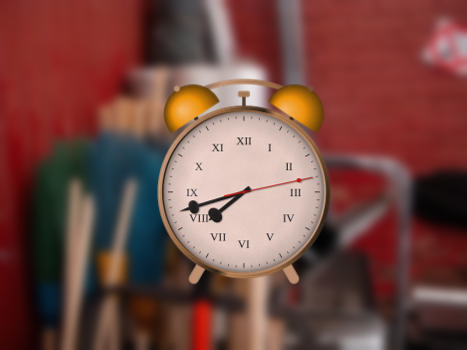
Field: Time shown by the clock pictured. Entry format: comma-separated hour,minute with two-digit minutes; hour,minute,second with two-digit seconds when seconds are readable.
7,42,13
